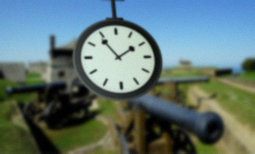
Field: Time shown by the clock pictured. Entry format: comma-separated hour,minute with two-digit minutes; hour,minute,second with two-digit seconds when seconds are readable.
1,54
